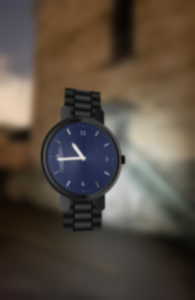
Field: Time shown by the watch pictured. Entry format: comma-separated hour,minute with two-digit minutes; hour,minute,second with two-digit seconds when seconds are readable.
10,44
